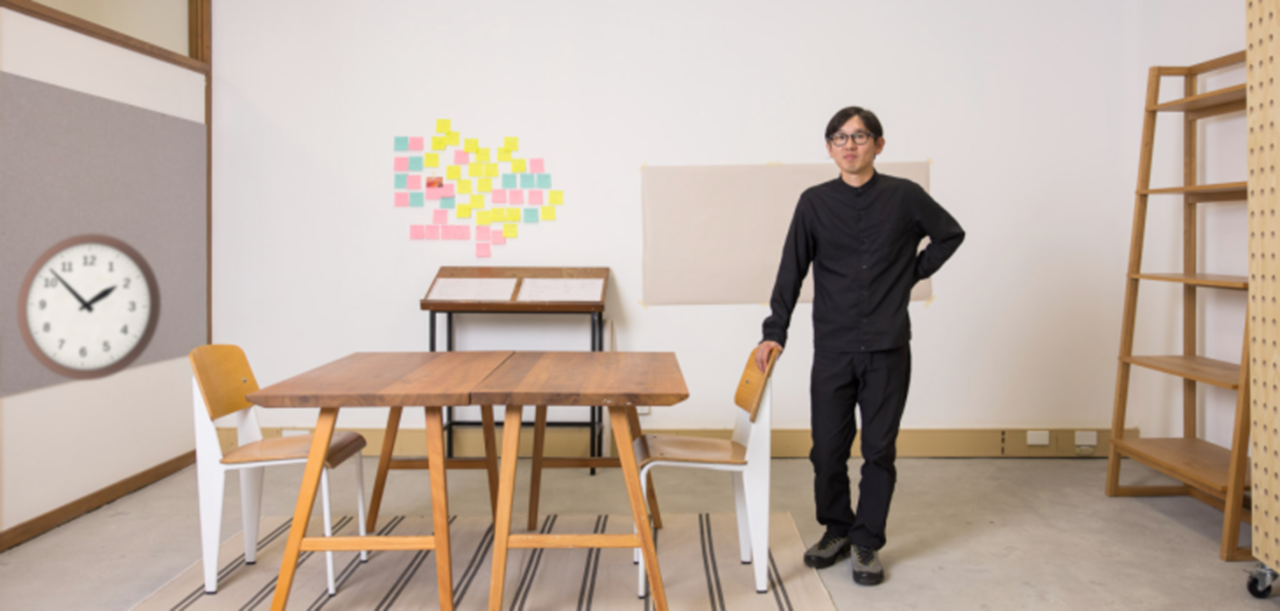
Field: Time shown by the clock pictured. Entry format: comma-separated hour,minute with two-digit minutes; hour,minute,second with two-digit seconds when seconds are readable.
1,52
